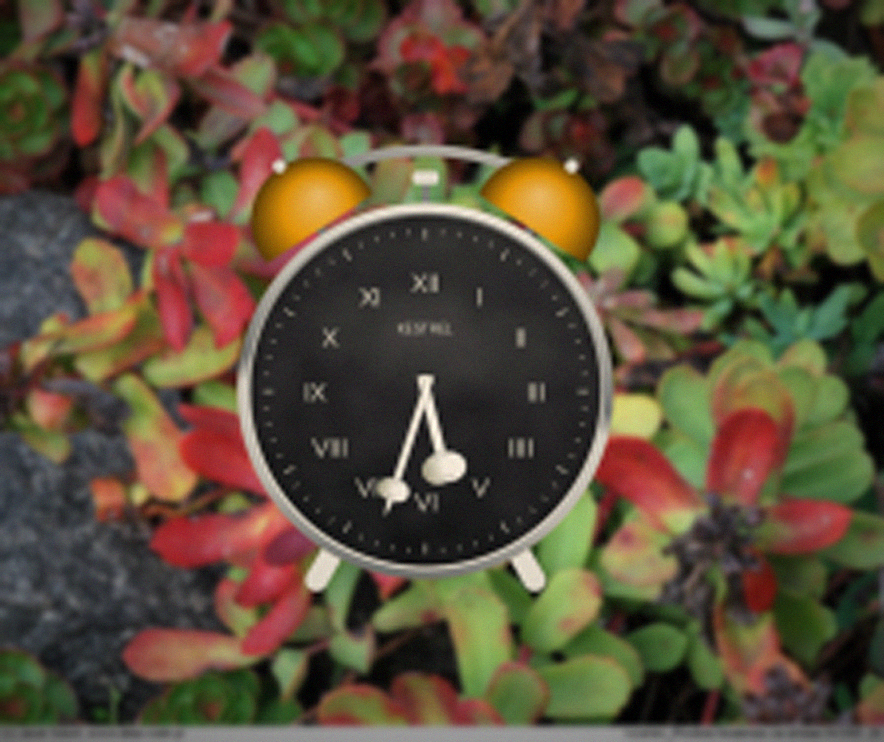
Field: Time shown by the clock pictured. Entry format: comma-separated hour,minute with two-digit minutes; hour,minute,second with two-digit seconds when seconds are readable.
5,33
